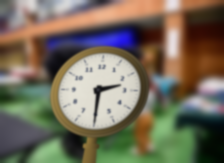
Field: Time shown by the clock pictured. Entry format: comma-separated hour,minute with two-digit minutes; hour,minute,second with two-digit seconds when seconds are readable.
2,30
